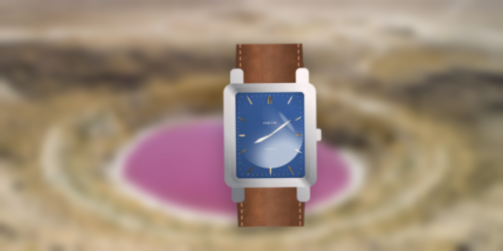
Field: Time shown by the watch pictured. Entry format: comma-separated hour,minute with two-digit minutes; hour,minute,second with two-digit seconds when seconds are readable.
8,09
